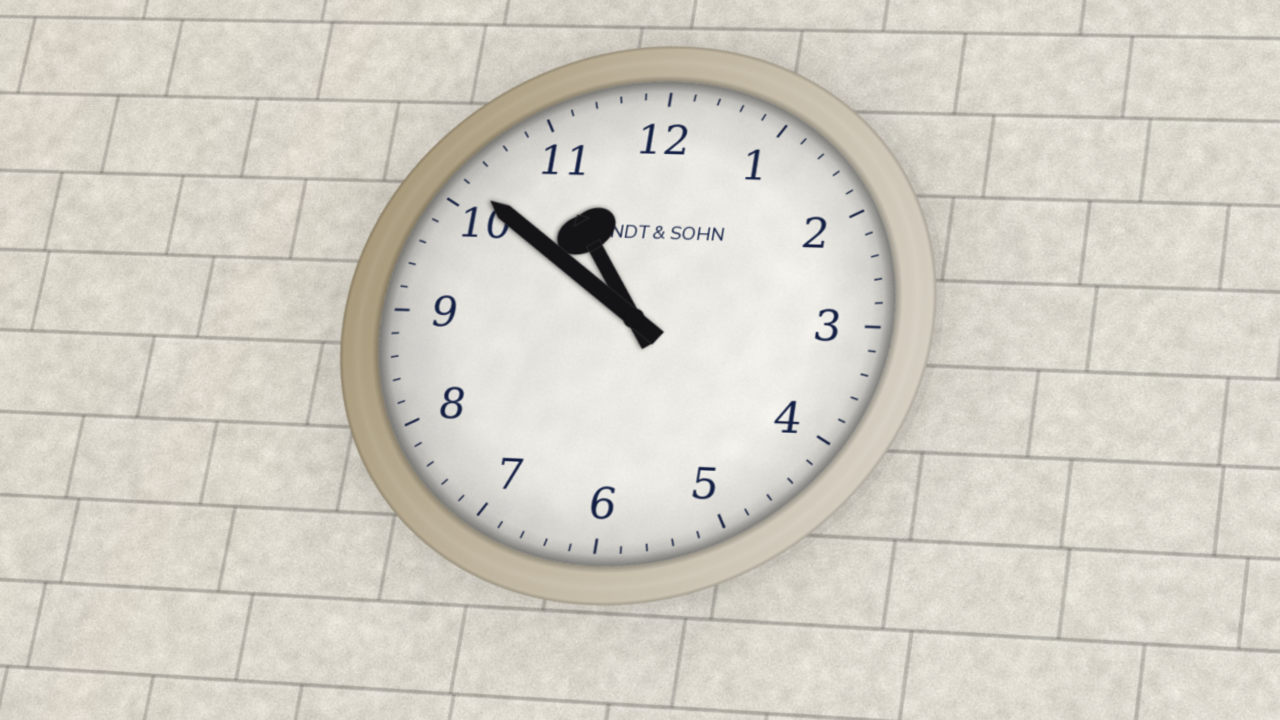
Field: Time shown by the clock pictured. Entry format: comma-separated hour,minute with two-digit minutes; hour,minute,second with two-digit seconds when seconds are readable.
10,51
